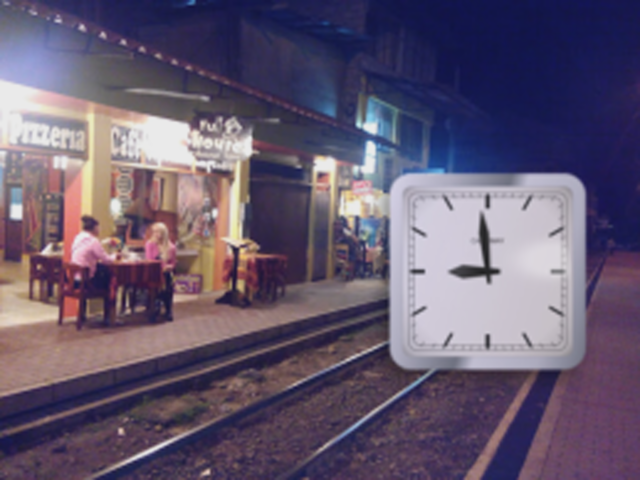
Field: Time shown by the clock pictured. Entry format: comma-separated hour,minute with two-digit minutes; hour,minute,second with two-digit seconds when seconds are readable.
8,59
